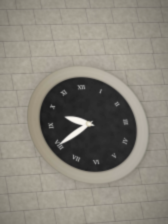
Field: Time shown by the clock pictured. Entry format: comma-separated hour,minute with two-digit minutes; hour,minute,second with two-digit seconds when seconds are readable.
9,40
